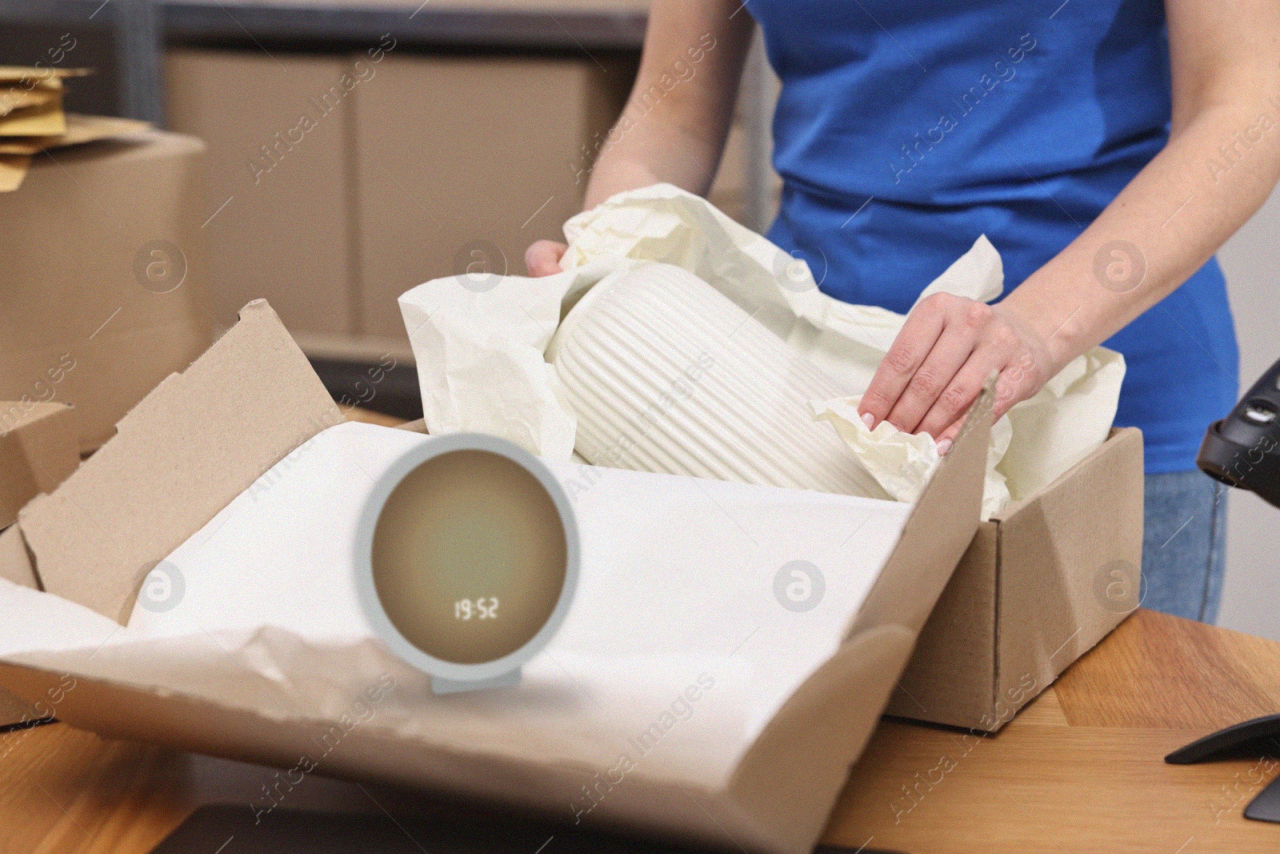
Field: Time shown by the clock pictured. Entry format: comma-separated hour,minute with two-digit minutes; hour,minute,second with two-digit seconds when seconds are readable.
19,52
